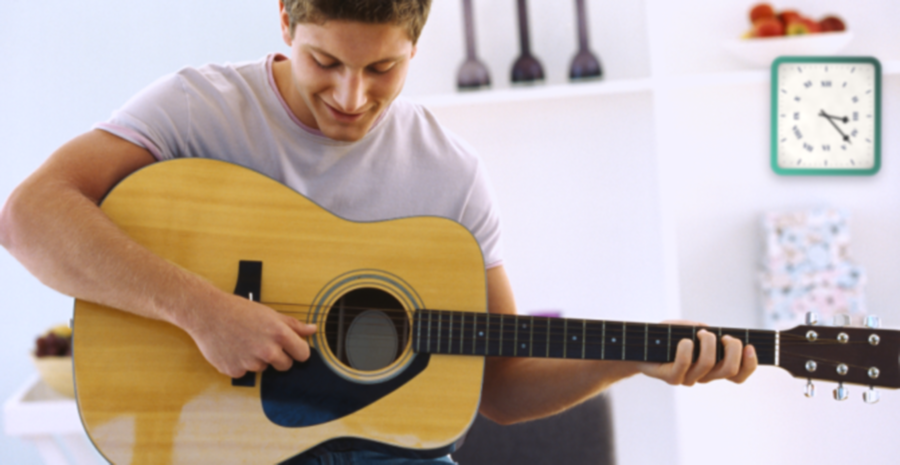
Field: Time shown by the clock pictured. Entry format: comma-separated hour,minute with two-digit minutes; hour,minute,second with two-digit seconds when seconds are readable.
3,23
